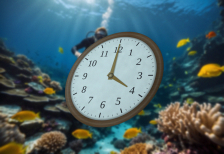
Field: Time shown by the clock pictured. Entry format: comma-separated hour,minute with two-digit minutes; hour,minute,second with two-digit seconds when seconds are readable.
4,00
